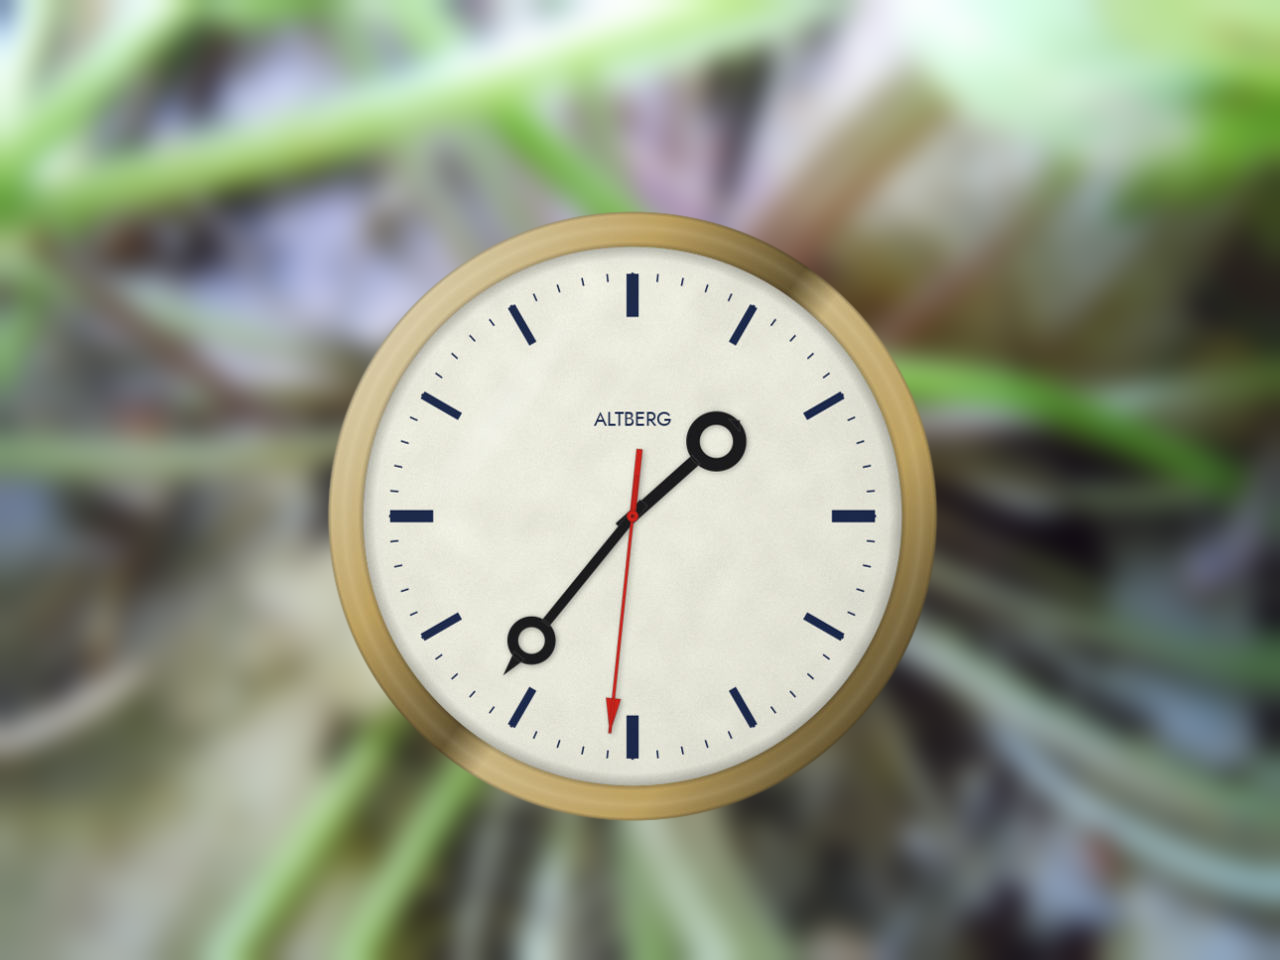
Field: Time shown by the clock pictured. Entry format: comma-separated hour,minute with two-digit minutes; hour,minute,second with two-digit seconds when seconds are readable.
1,36,31
